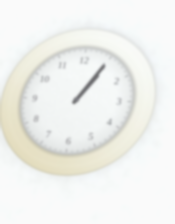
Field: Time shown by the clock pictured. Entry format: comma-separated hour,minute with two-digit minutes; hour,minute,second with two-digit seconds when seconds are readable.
1,05
